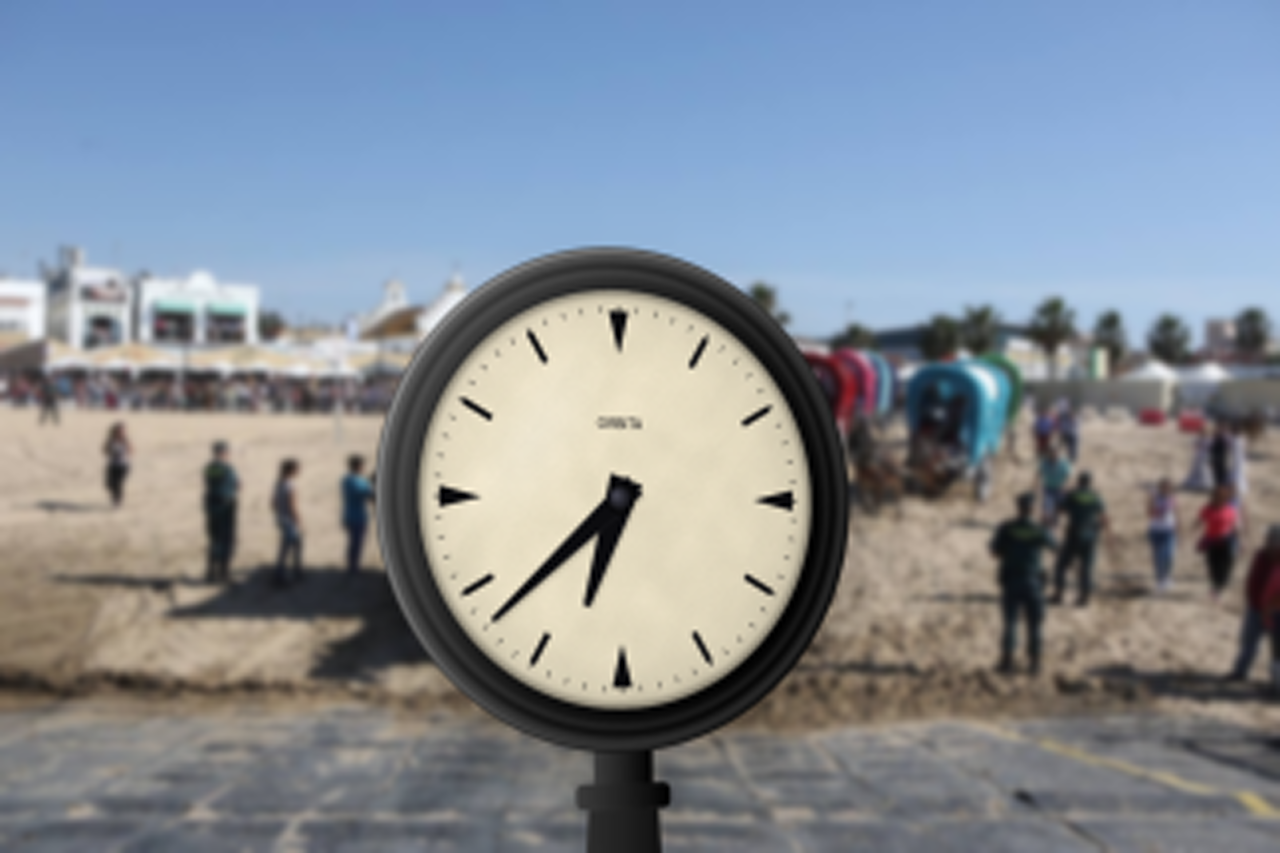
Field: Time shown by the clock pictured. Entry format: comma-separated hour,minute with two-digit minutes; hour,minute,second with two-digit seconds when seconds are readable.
6,38
